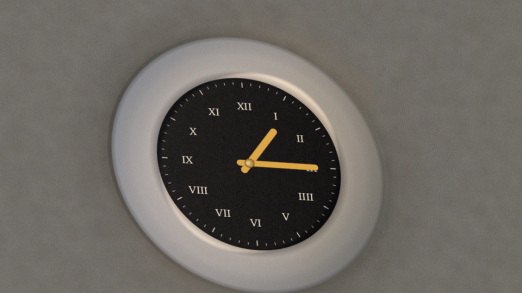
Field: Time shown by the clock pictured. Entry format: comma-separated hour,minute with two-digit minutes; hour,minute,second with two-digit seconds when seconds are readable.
1,15
